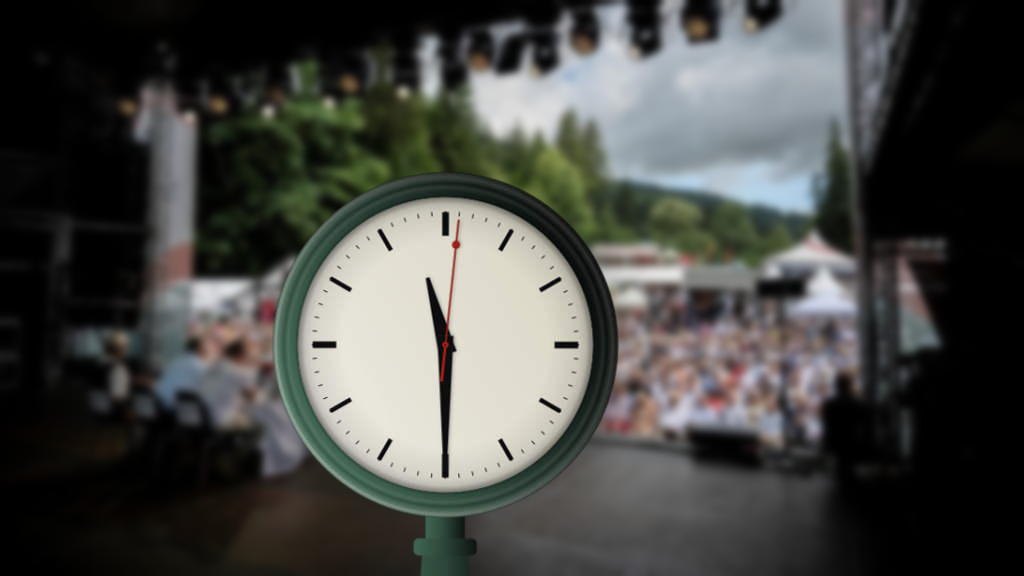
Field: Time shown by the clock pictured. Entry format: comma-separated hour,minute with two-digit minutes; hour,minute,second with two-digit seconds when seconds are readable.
11,30,01
